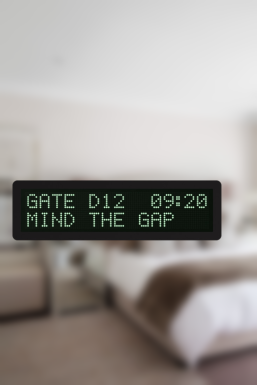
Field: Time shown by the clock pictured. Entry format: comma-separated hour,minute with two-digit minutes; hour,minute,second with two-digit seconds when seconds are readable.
9,20
